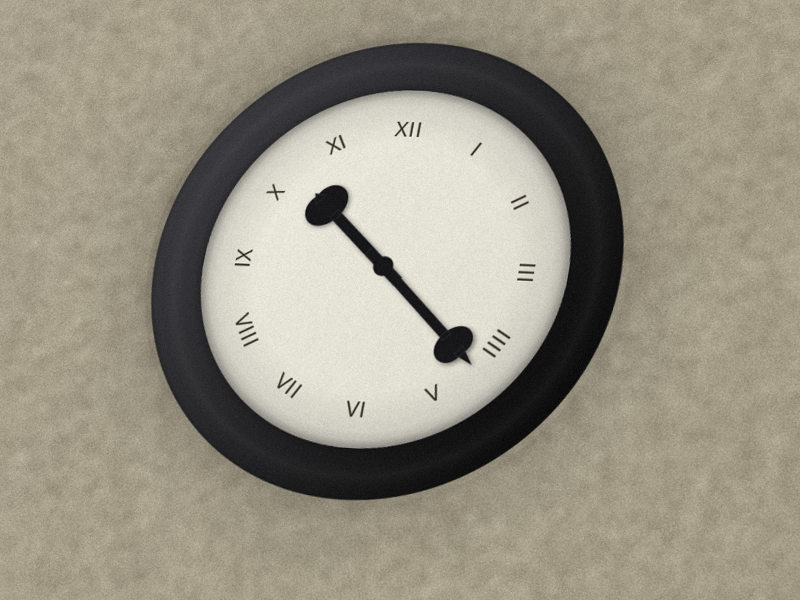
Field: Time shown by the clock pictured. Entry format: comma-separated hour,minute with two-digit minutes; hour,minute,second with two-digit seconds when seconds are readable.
10,22
